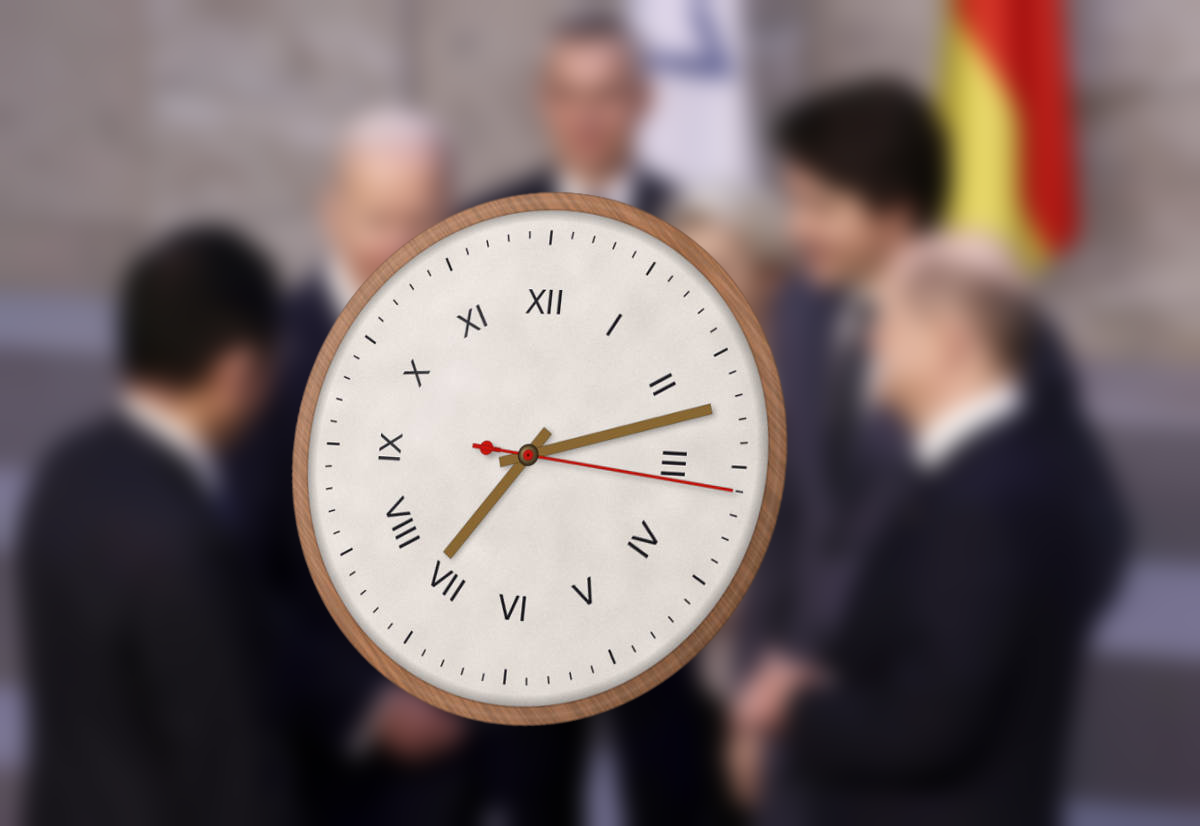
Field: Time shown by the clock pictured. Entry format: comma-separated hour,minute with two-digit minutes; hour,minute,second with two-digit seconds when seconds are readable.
7,12,16
